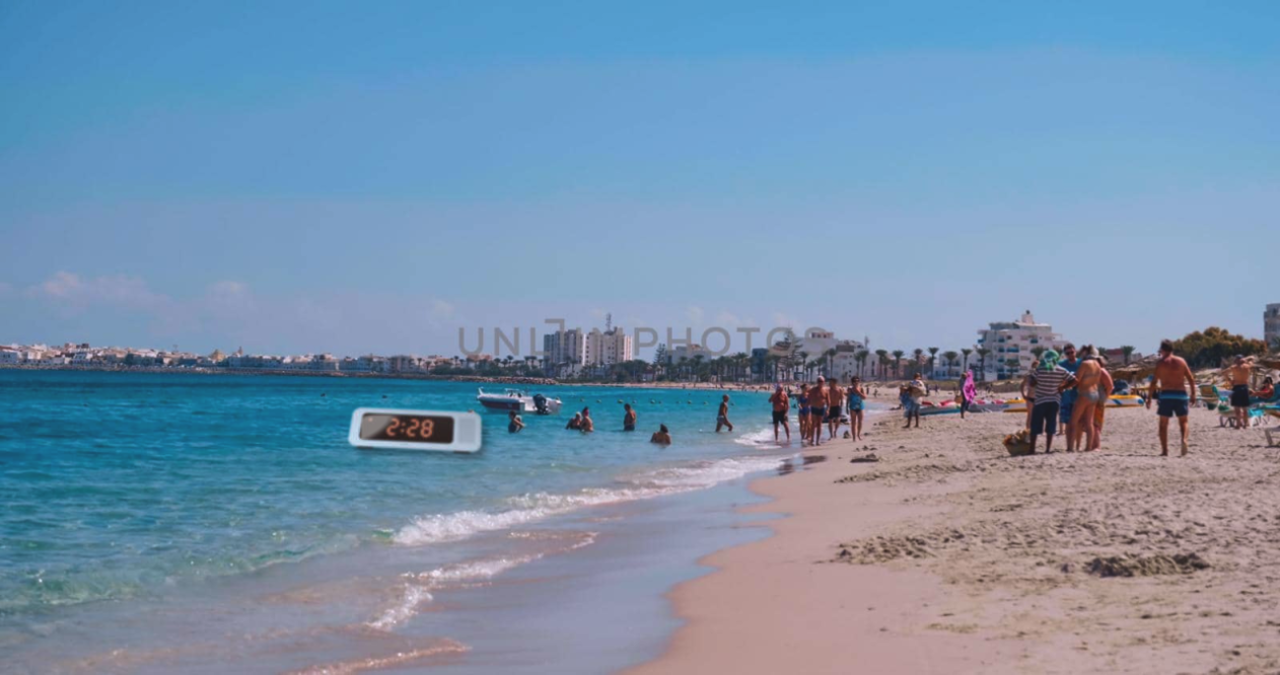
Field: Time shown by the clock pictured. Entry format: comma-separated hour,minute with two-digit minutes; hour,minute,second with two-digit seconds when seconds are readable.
2,28
